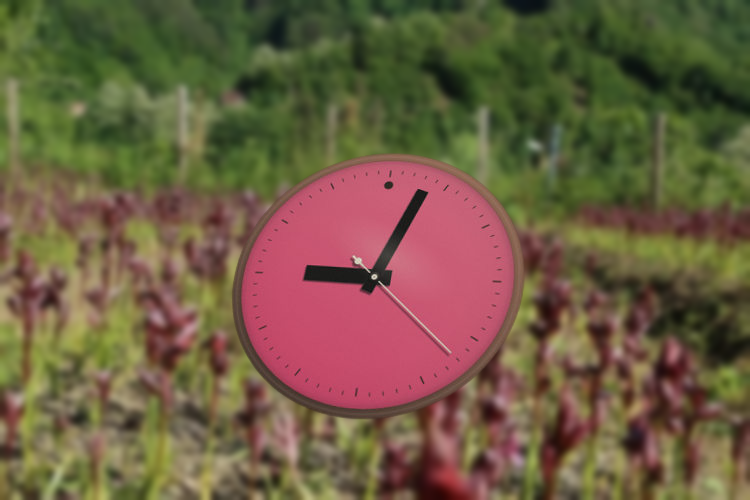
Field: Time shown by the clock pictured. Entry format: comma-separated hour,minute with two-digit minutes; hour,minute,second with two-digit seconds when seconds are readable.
9,03,22
